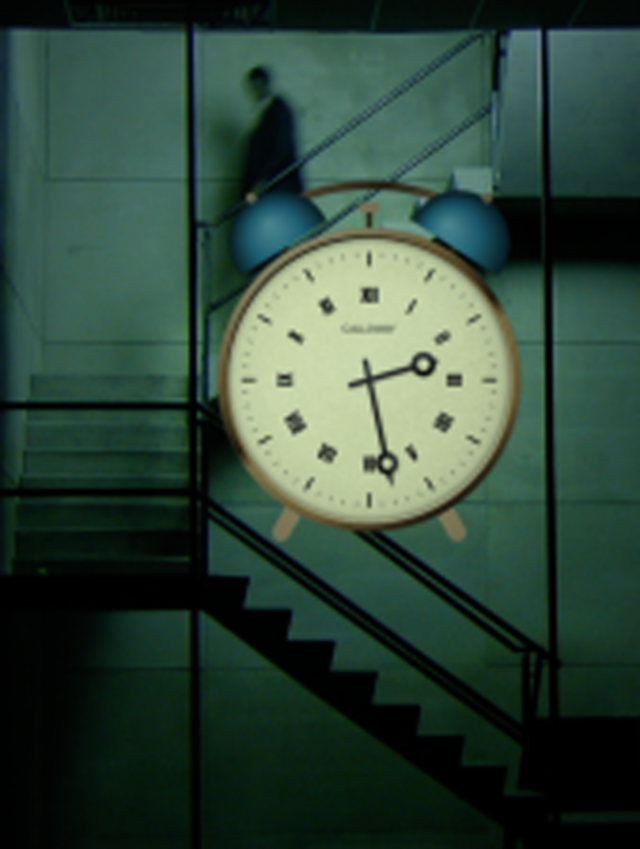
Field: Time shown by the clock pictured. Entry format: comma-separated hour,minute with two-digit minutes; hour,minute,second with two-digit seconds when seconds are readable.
2,28
